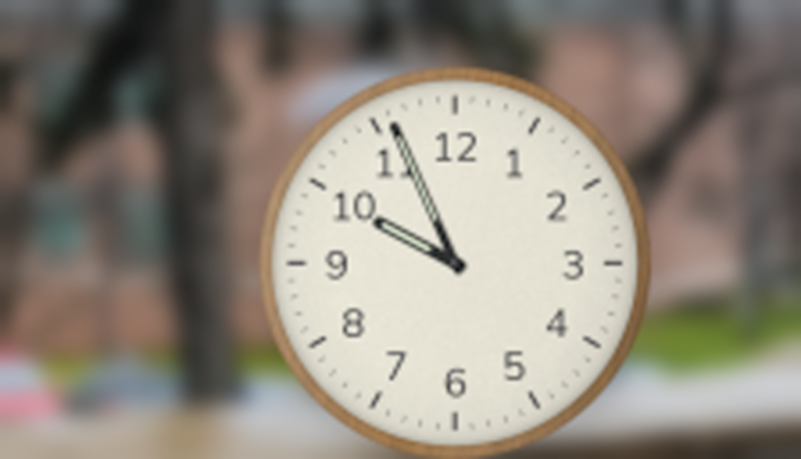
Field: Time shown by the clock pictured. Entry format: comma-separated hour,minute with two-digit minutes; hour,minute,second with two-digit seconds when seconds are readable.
9,56
